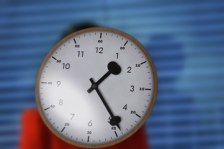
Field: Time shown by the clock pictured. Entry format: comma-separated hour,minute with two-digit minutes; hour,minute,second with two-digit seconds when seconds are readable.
1,24
